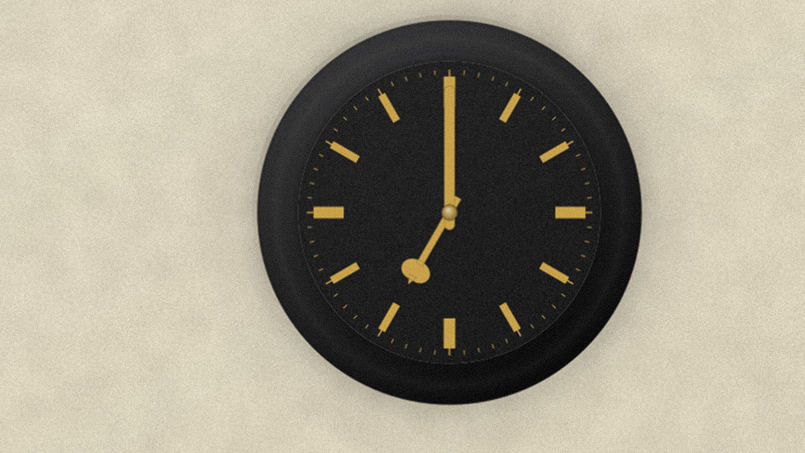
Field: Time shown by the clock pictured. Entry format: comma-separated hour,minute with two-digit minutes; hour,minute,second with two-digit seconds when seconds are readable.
7,00
